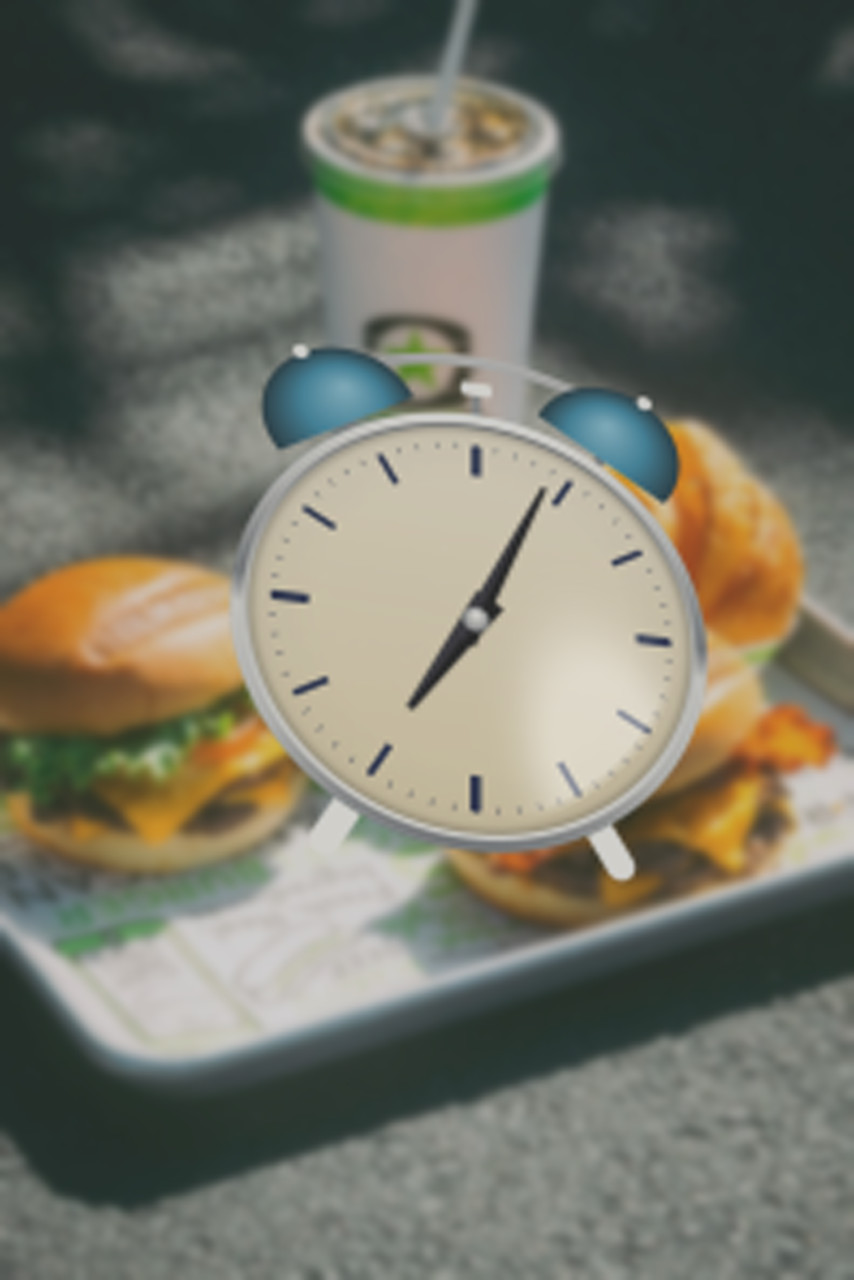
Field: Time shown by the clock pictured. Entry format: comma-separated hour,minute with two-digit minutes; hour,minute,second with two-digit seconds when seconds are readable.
7,04
